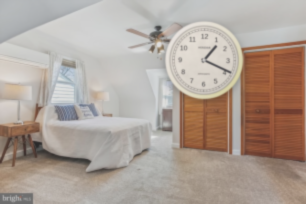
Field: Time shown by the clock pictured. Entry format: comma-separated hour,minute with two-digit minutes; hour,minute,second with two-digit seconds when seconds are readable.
1,19
